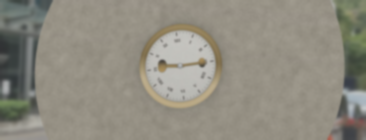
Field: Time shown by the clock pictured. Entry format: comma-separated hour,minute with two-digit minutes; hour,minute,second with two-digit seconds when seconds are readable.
9,15
